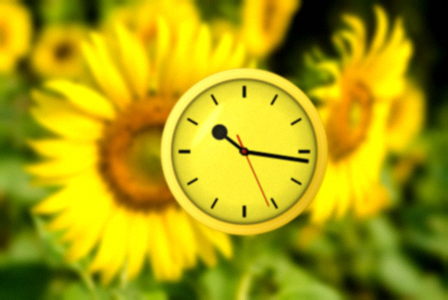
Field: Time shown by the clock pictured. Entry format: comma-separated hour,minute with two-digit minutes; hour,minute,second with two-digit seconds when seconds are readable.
10,16,26
